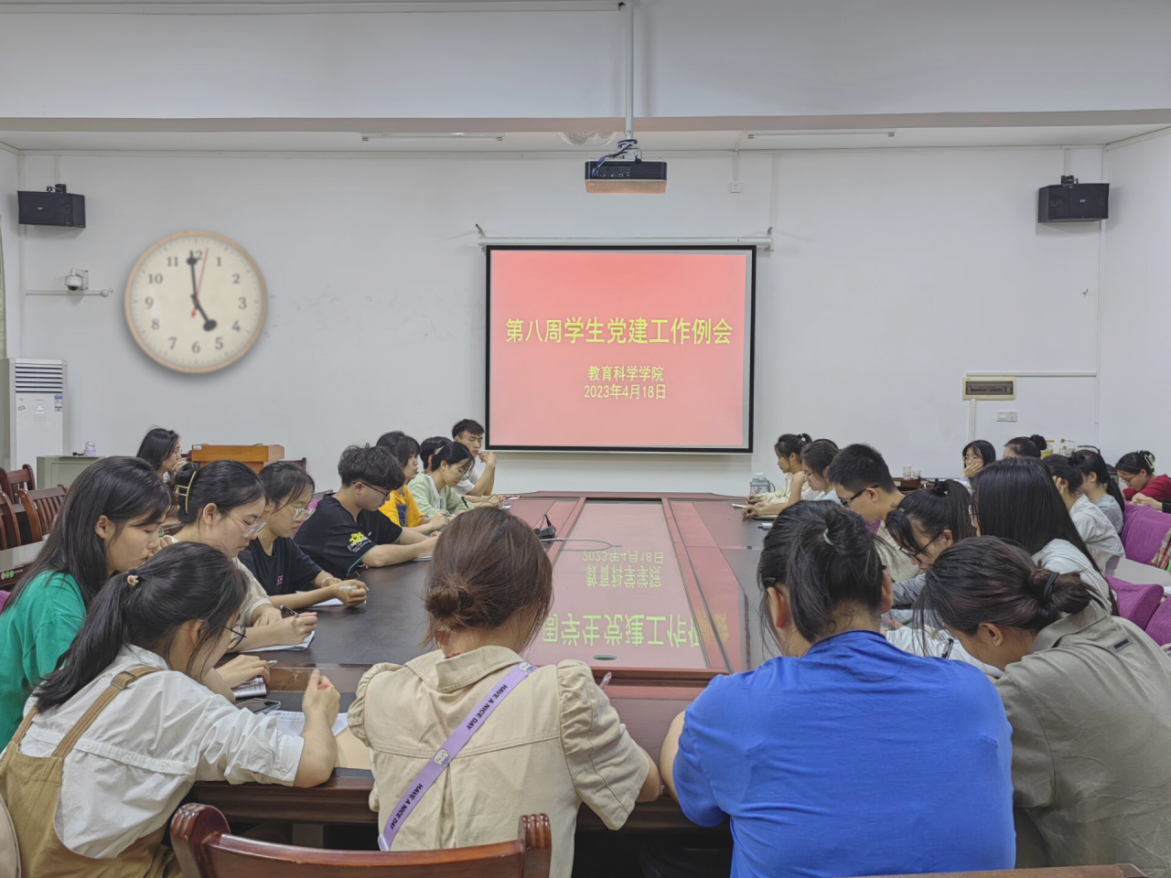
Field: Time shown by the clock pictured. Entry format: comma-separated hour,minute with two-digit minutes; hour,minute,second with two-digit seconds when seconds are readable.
4,59,02
